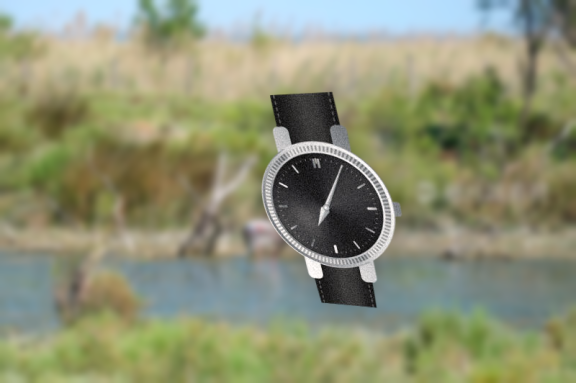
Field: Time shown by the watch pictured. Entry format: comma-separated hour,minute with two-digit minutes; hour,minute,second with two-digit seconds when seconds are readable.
7,05
